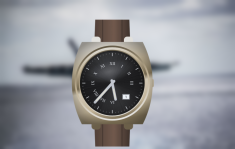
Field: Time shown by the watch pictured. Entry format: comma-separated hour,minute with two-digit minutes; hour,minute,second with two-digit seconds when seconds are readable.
5,37
